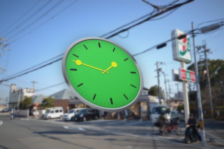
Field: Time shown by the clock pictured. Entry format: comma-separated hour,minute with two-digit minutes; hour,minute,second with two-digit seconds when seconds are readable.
1,48
